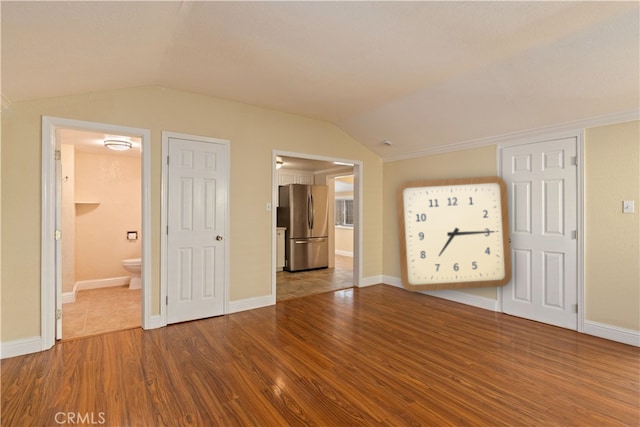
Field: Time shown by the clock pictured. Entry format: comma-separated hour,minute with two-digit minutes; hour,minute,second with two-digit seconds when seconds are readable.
7,15
